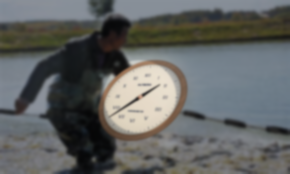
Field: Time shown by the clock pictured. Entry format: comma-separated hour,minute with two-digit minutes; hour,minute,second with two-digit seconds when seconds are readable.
1,38
